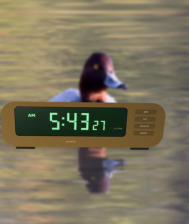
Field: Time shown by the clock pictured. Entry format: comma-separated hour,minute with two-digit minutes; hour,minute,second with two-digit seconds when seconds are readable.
5,43,27
